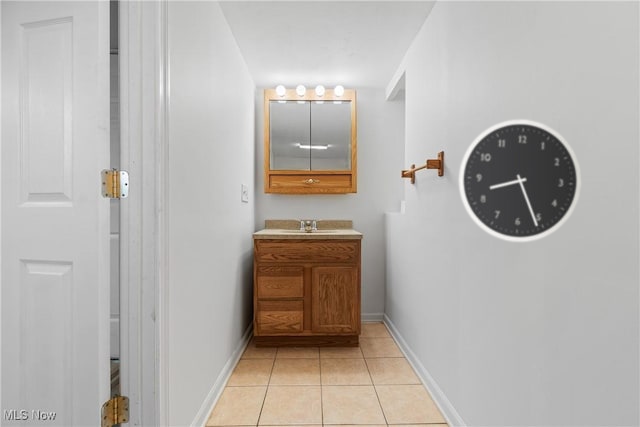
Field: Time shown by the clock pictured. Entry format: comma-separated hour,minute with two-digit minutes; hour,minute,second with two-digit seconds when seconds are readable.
8,26
